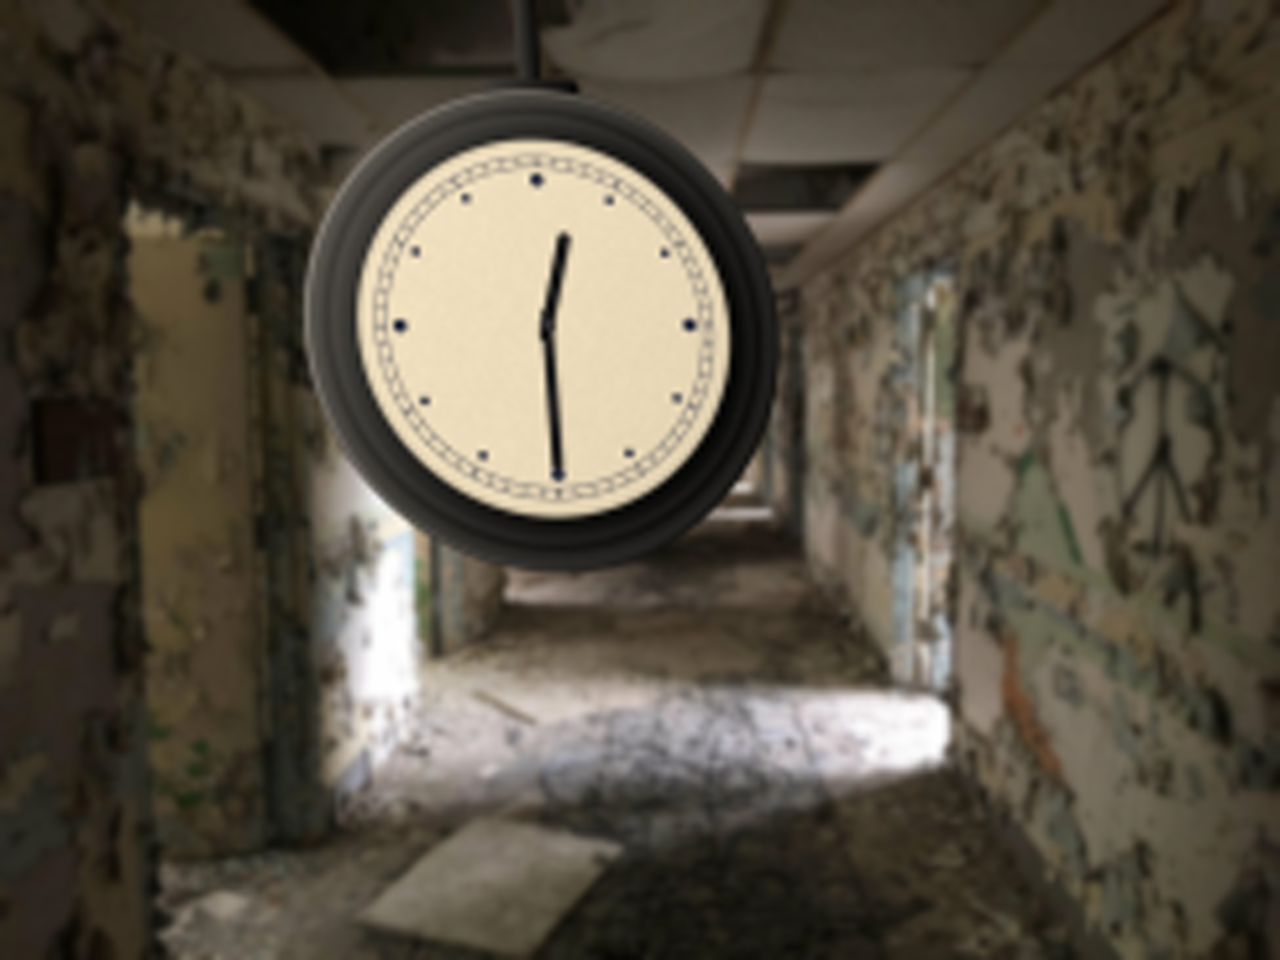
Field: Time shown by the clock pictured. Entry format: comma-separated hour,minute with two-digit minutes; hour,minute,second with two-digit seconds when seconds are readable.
12,30
